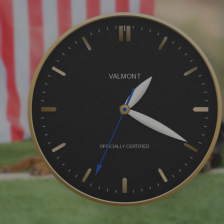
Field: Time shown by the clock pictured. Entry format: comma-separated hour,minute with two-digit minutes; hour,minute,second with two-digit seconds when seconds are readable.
1,19,34
